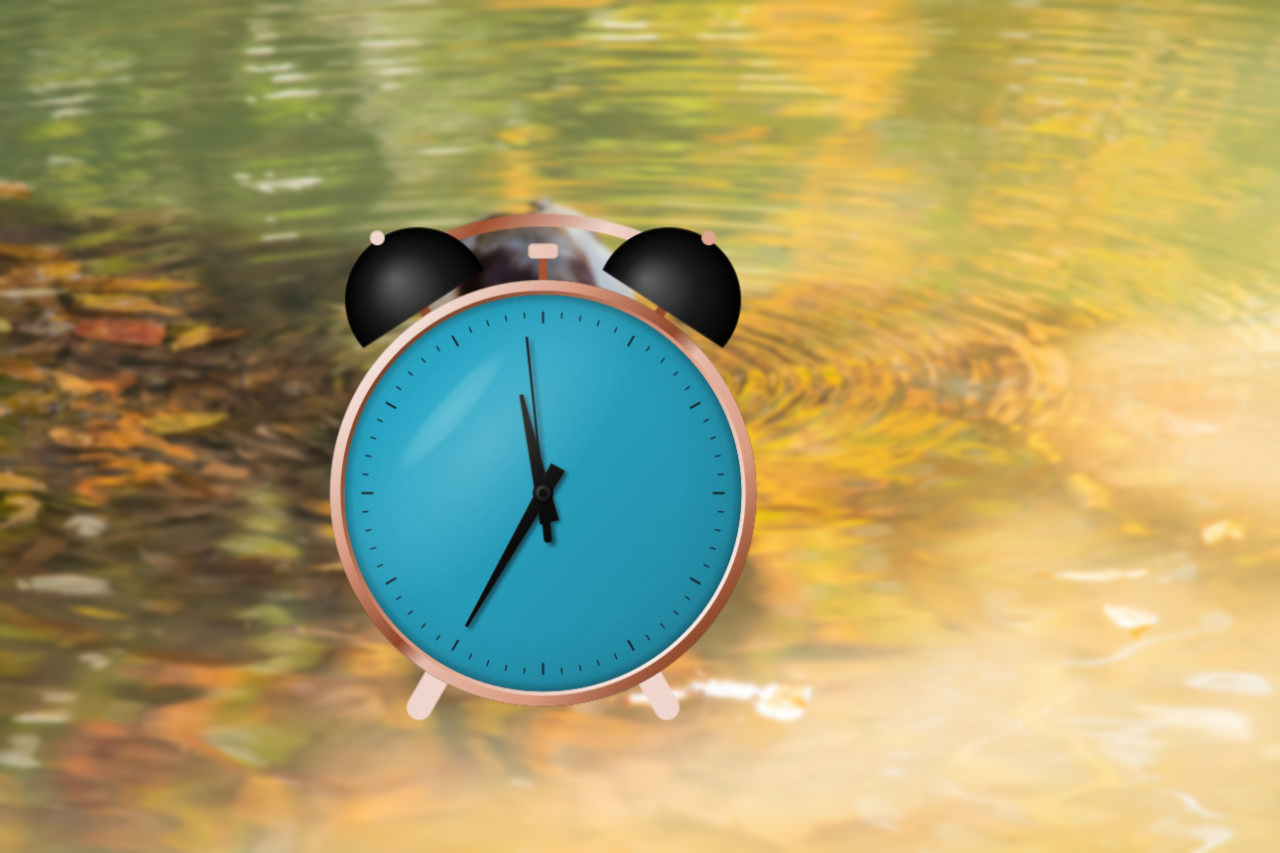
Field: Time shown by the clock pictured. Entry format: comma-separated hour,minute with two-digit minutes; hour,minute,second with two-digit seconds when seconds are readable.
11,34,59
